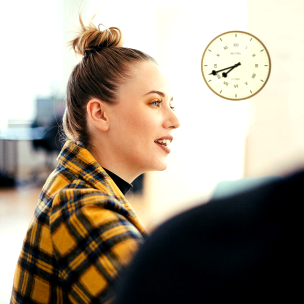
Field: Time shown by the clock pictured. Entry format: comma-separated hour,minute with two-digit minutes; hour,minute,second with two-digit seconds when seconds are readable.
7,42
